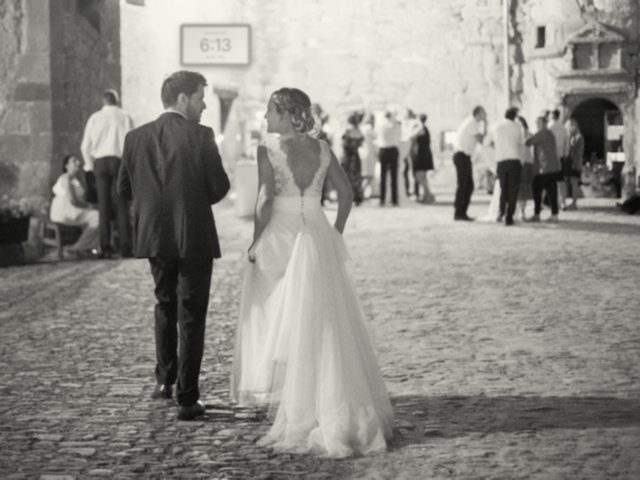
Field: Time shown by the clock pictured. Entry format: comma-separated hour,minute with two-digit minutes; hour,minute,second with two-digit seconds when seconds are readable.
6,13
